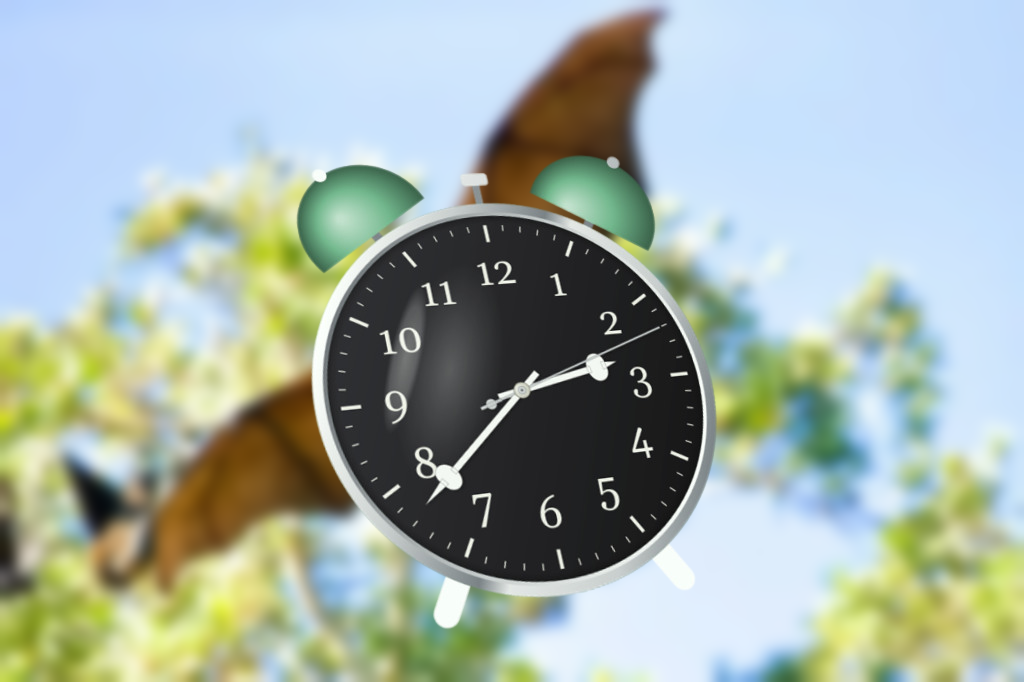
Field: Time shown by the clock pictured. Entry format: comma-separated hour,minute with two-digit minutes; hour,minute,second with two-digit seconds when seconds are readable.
2,38,12
